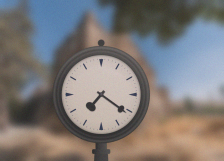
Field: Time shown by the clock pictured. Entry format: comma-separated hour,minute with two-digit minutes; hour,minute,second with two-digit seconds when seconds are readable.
7,21
